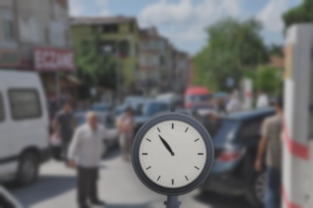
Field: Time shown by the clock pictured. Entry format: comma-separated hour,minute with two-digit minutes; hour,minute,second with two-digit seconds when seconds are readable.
10,54
